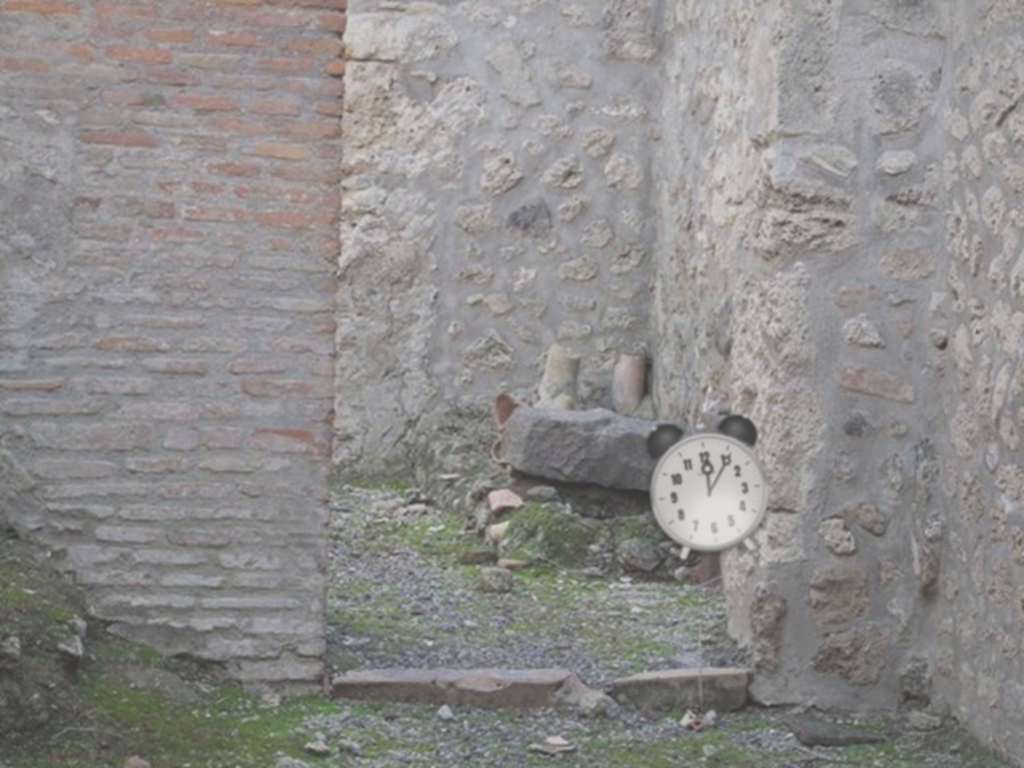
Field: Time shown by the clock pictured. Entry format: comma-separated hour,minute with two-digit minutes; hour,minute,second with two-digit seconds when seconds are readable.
12,06
